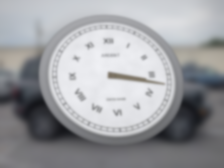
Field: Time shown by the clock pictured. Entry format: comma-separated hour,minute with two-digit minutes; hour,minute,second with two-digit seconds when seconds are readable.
3,17
